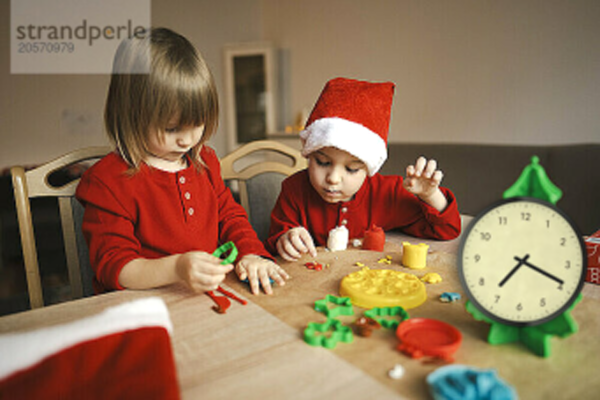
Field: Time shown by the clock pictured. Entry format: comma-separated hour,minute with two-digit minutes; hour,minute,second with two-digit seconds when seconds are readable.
7,19
